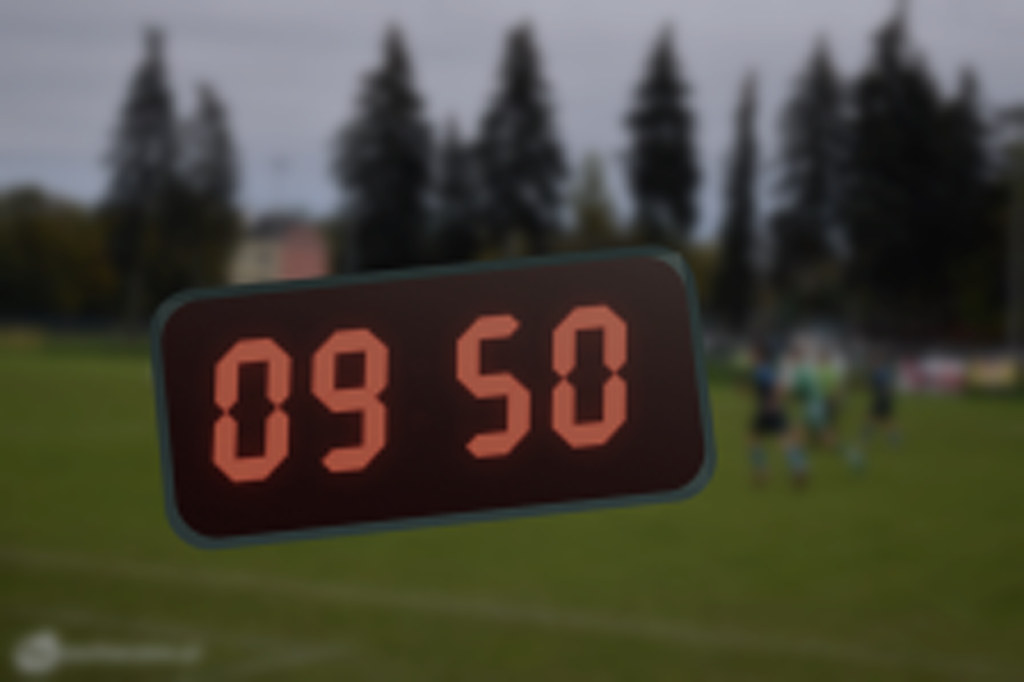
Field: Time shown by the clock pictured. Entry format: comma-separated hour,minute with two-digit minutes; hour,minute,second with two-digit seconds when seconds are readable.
9,50
